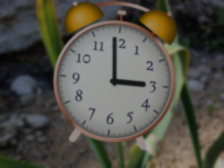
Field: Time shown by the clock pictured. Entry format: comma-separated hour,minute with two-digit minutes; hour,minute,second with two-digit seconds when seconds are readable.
2,59
